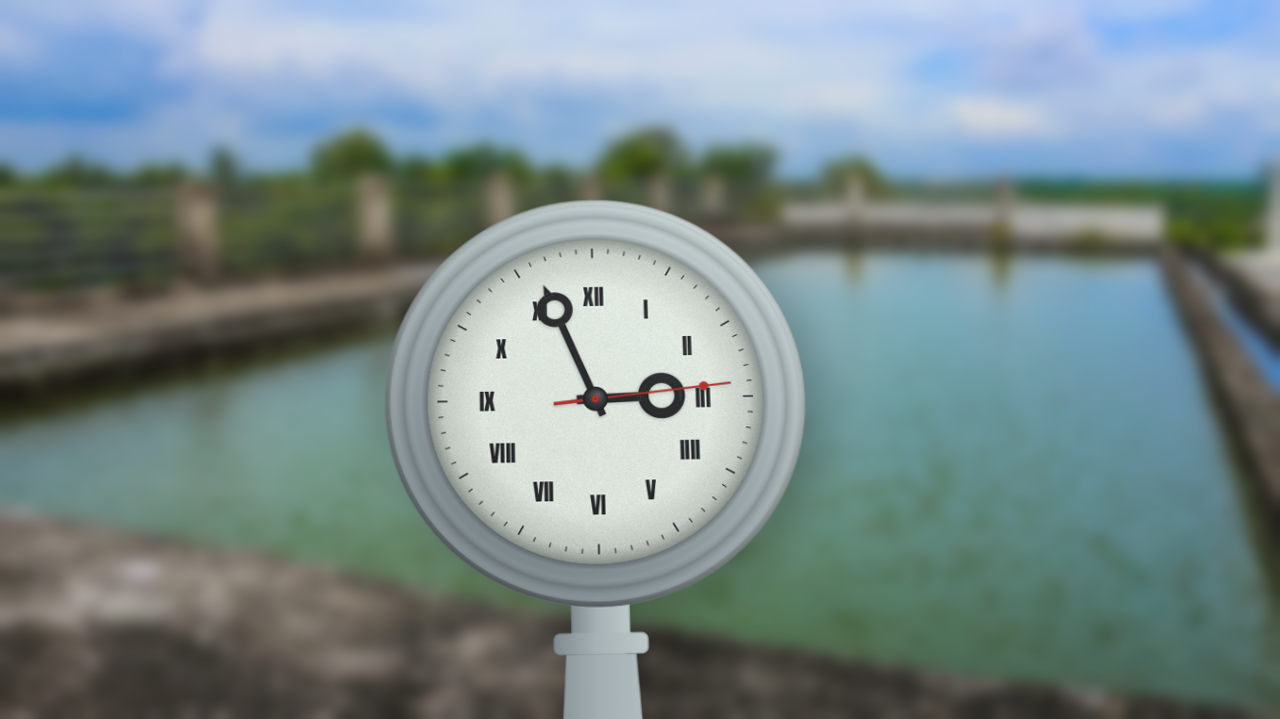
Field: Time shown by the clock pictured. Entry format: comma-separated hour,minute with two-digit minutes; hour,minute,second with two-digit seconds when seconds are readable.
2,56,14
